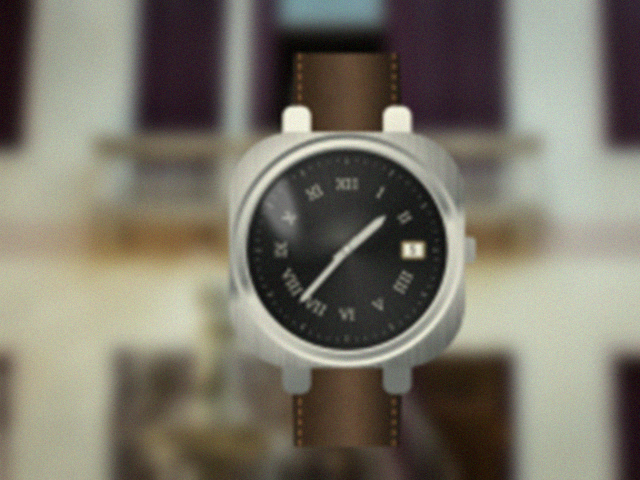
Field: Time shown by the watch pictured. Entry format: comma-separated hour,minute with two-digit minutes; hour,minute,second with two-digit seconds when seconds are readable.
1,37
